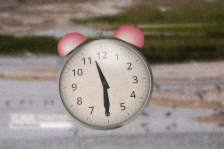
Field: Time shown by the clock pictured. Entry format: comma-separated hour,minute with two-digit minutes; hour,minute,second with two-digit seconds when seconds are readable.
11,30
